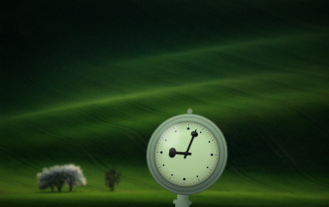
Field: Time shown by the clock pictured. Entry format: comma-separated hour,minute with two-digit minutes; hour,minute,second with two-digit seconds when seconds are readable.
9,03
